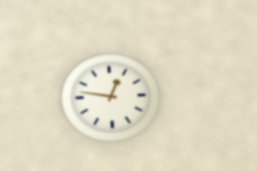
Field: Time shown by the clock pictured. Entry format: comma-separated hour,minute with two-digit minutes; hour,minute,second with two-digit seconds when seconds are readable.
12,47
